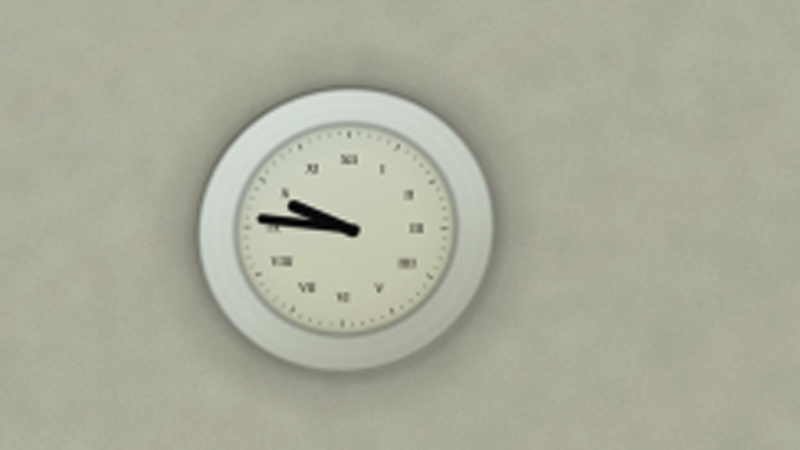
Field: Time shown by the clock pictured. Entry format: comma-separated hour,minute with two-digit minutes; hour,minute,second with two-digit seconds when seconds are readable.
9,46
